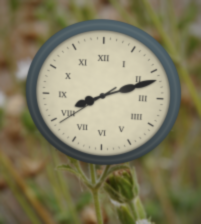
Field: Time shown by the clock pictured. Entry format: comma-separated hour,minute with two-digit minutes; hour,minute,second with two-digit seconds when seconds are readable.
8,11,39
